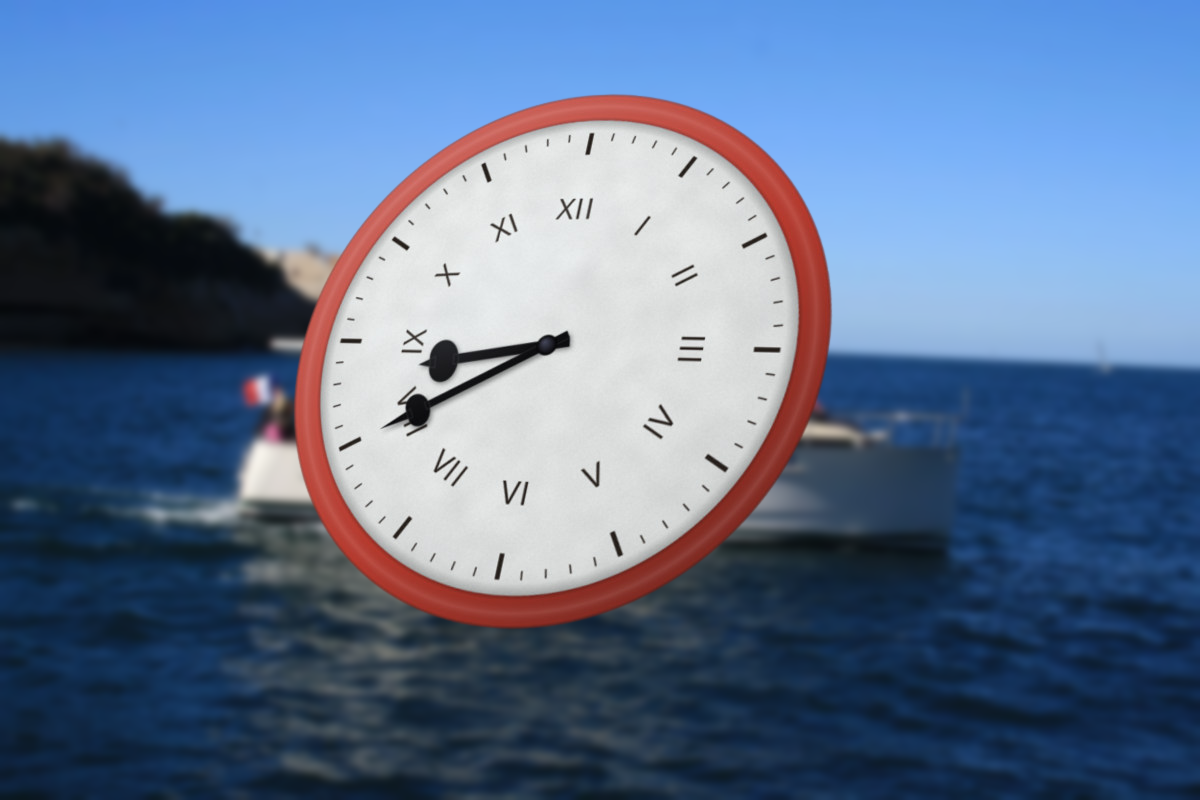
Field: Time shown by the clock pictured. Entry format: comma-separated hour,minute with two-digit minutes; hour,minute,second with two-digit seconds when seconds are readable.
8,40
